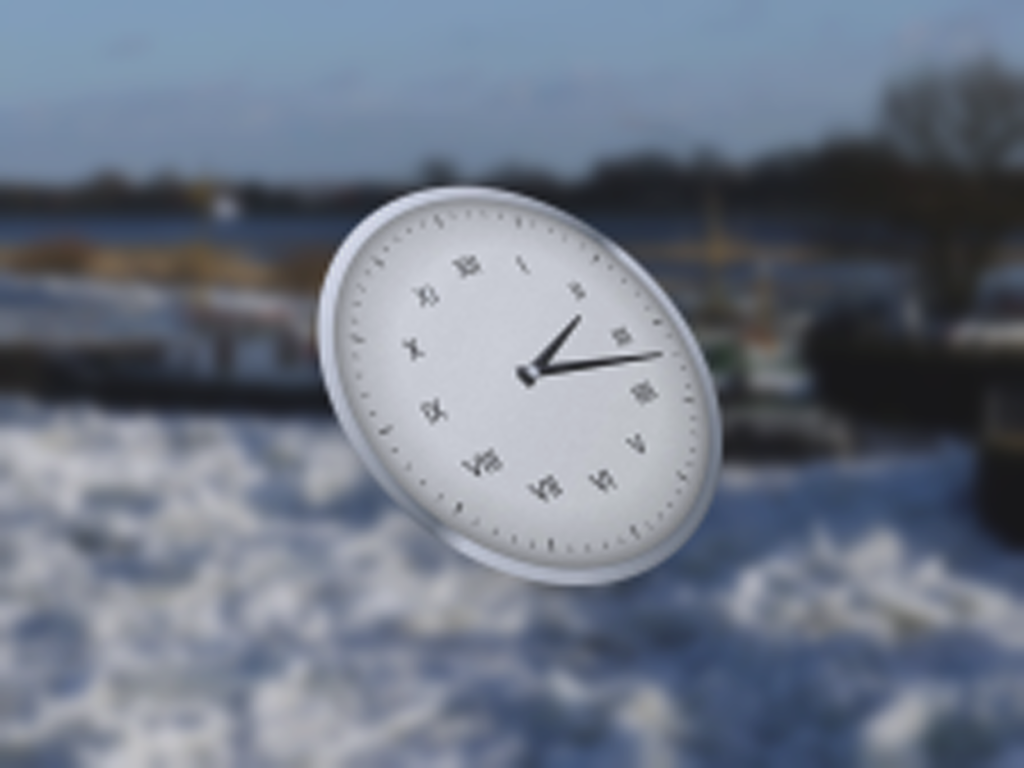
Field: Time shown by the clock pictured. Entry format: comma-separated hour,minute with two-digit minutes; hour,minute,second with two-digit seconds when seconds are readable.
2,17
